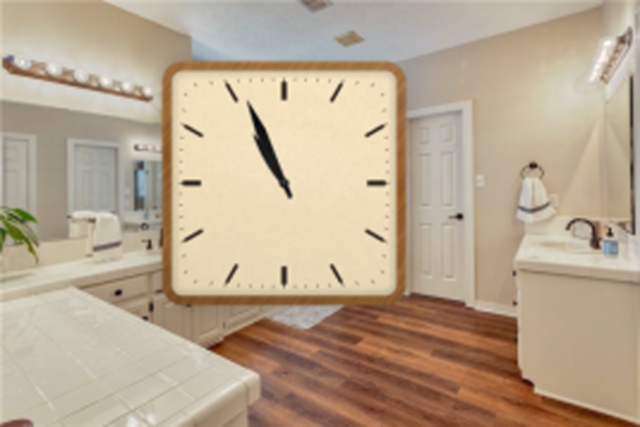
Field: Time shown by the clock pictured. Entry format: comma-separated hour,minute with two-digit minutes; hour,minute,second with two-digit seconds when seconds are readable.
10,56
